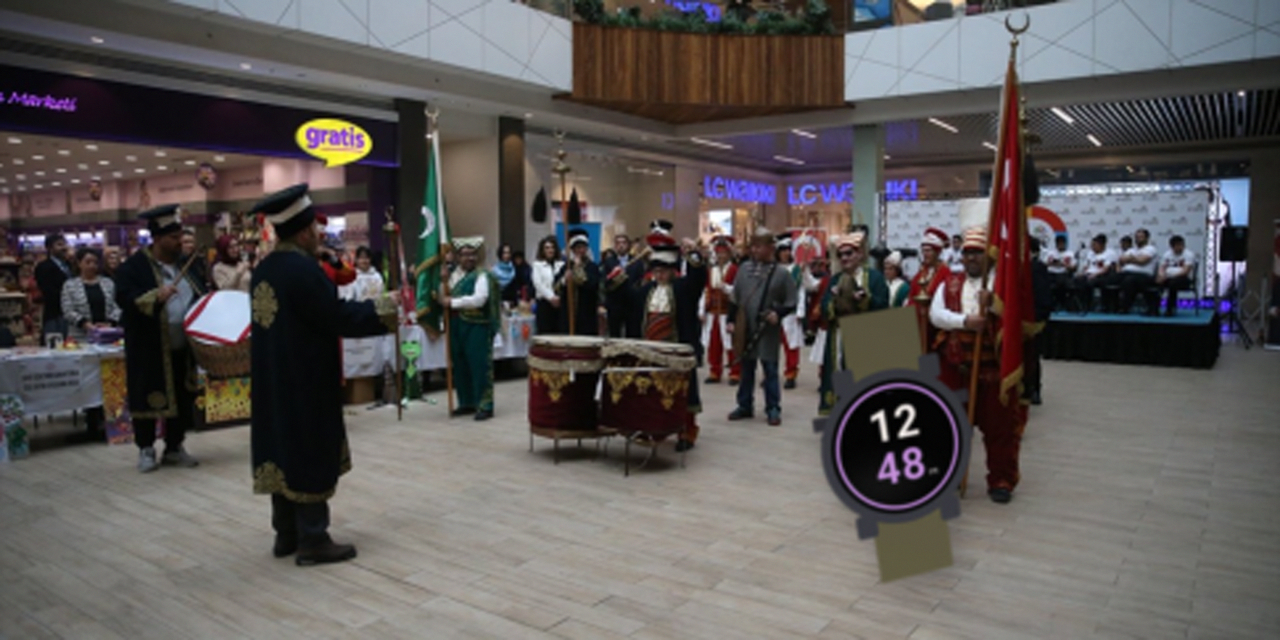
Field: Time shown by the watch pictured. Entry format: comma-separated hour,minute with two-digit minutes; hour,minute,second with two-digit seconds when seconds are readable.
12,48
